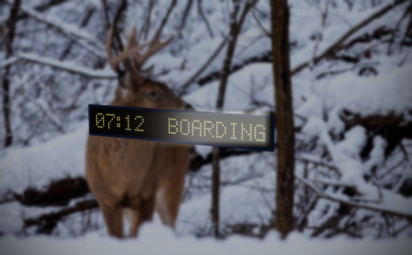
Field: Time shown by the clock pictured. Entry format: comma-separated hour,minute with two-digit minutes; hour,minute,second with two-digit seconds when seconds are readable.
7,12
